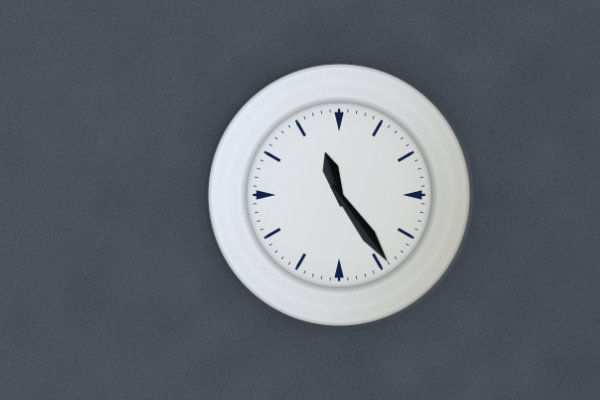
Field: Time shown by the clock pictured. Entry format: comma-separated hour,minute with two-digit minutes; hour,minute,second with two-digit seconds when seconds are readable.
11,24
